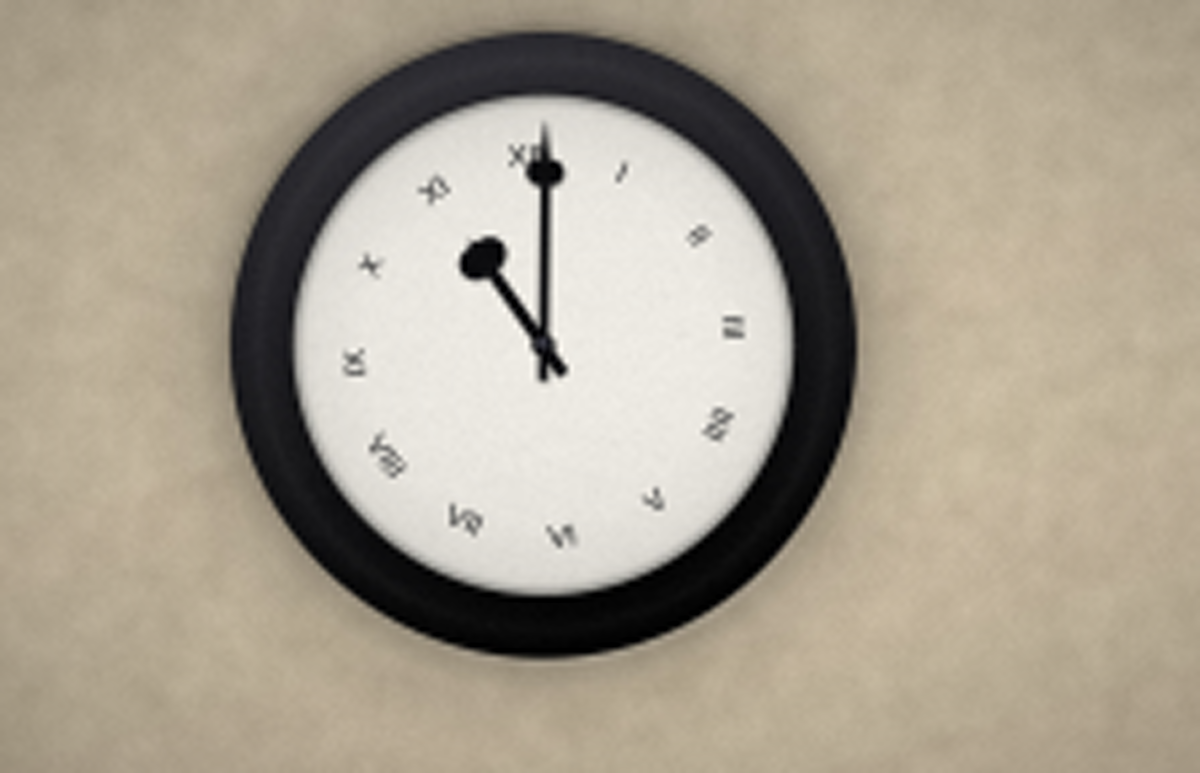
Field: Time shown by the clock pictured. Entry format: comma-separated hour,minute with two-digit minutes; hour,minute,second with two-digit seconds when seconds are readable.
11,01
